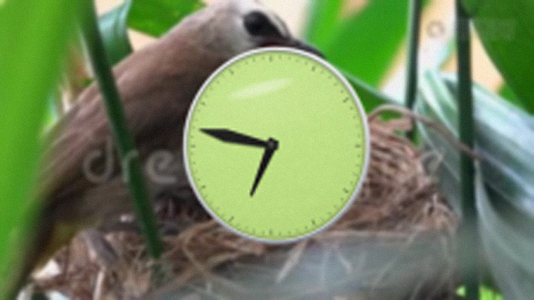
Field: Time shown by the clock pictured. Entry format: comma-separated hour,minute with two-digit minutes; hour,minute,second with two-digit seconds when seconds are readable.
6,47
